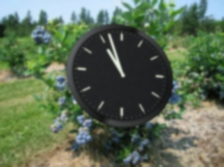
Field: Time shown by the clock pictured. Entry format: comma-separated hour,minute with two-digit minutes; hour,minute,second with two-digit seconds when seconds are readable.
10,57
